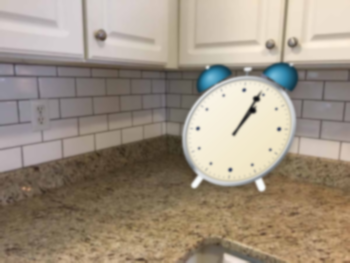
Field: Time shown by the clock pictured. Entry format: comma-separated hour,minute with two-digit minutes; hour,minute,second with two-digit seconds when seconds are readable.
1,04
